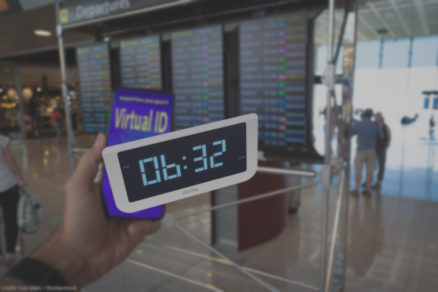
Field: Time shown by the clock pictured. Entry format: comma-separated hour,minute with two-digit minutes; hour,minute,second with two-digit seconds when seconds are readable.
6,32
